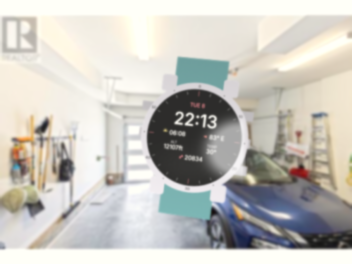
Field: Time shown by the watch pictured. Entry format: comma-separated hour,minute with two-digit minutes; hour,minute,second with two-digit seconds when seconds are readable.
22,13
